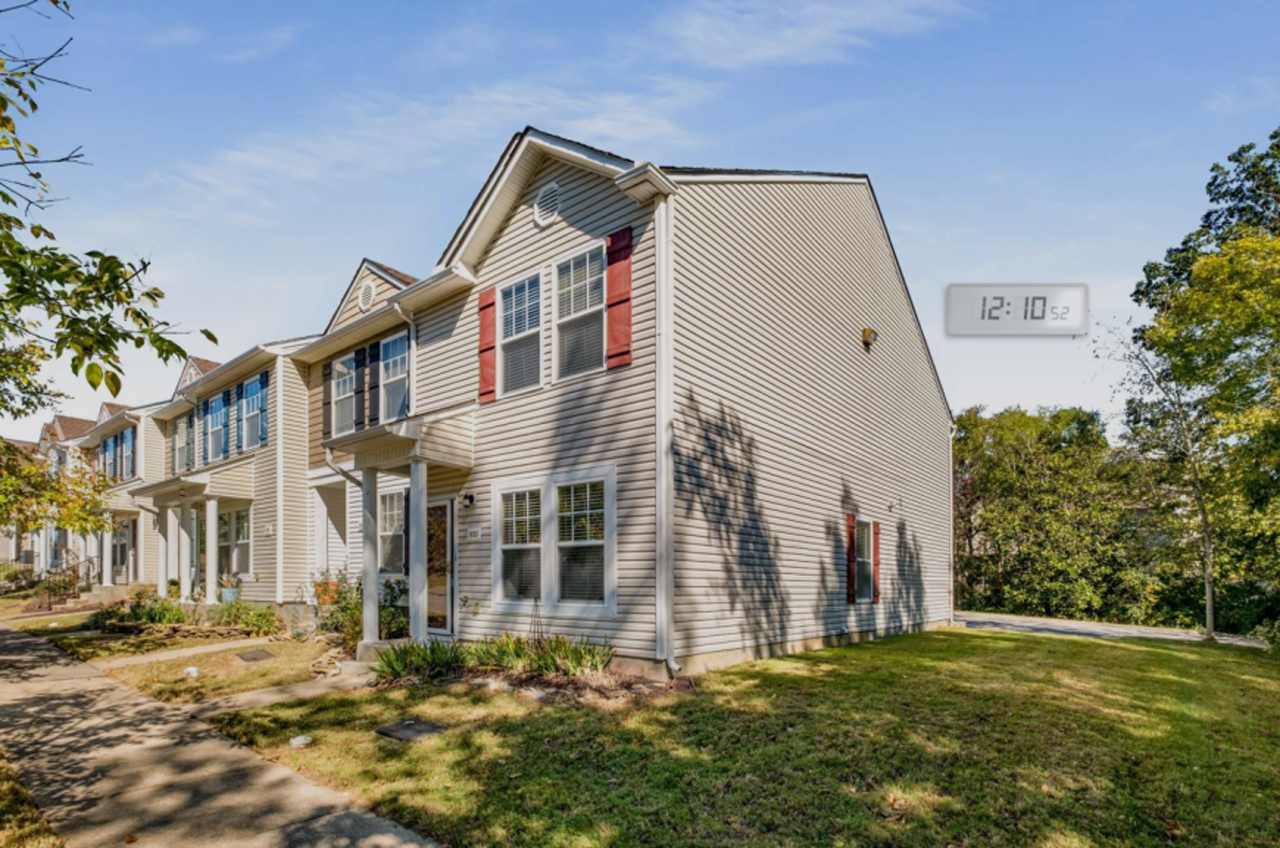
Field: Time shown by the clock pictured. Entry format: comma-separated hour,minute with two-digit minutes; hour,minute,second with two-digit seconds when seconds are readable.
12,10,52
